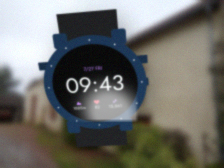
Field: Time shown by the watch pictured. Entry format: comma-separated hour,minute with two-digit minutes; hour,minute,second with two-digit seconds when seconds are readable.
9,43
